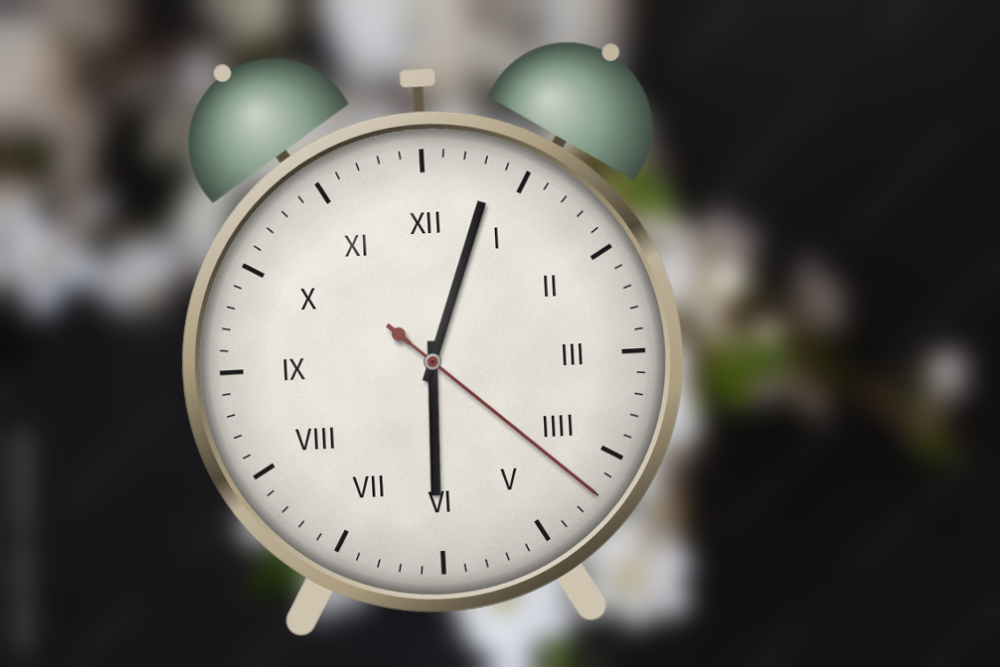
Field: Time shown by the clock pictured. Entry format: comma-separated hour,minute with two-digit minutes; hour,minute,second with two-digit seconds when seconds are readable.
6,03,22
